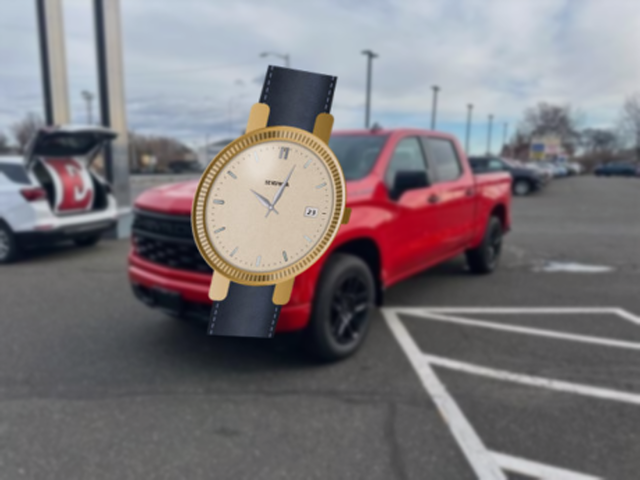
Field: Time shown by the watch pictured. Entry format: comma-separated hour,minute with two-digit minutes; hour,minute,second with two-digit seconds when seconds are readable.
10,03
